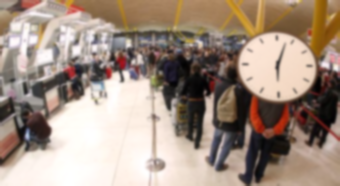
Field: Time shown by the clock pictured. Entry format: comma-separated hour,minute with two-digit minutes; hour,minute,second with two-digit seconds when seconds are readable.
6,03
